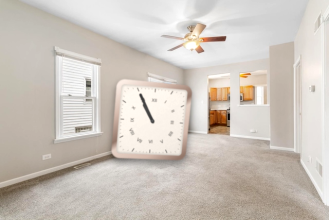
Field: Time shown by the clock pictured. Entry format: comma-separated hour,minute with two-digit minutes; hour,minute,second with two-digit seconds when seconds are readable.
10,55
